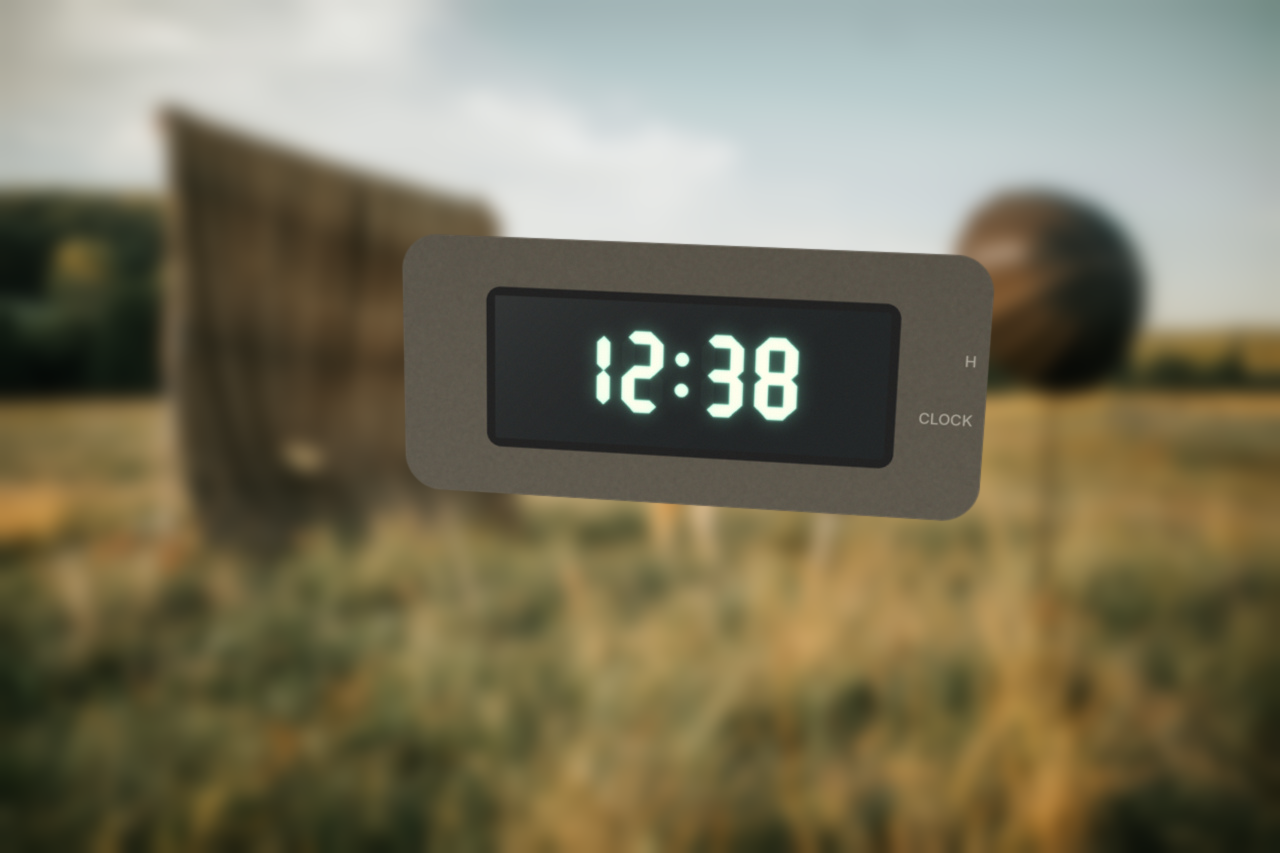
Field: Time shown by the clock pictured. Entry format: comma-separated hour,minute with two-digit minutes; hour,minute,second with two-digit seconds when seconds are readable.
12,38
